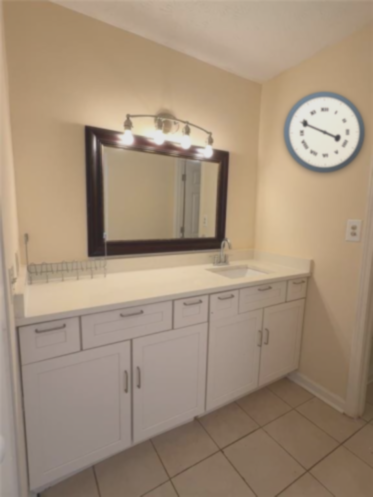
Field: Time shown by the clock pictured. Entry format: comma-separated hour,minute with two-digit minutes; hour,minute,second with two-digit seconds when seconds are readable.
3,49
